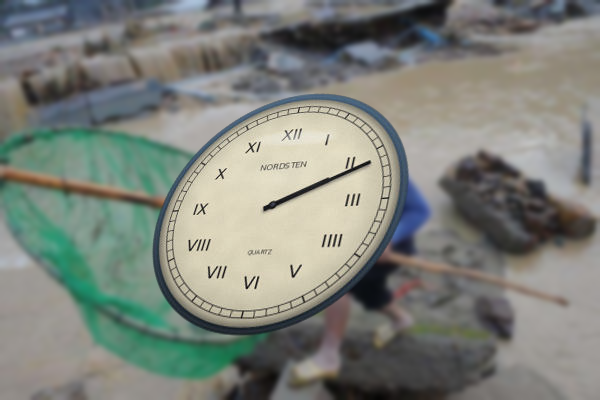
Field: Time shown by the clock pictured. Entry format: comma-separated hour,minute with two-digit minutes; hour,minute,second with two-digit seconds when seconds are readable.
2,11
